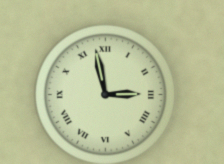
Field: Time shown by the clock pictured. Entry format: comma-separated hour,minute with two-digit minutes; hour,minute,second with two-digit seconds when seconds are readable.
2,58
